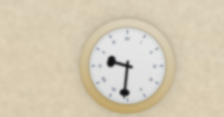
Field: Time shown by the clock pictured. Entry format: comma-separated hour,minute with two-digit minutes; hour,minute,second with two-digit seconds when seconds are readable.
9,31
